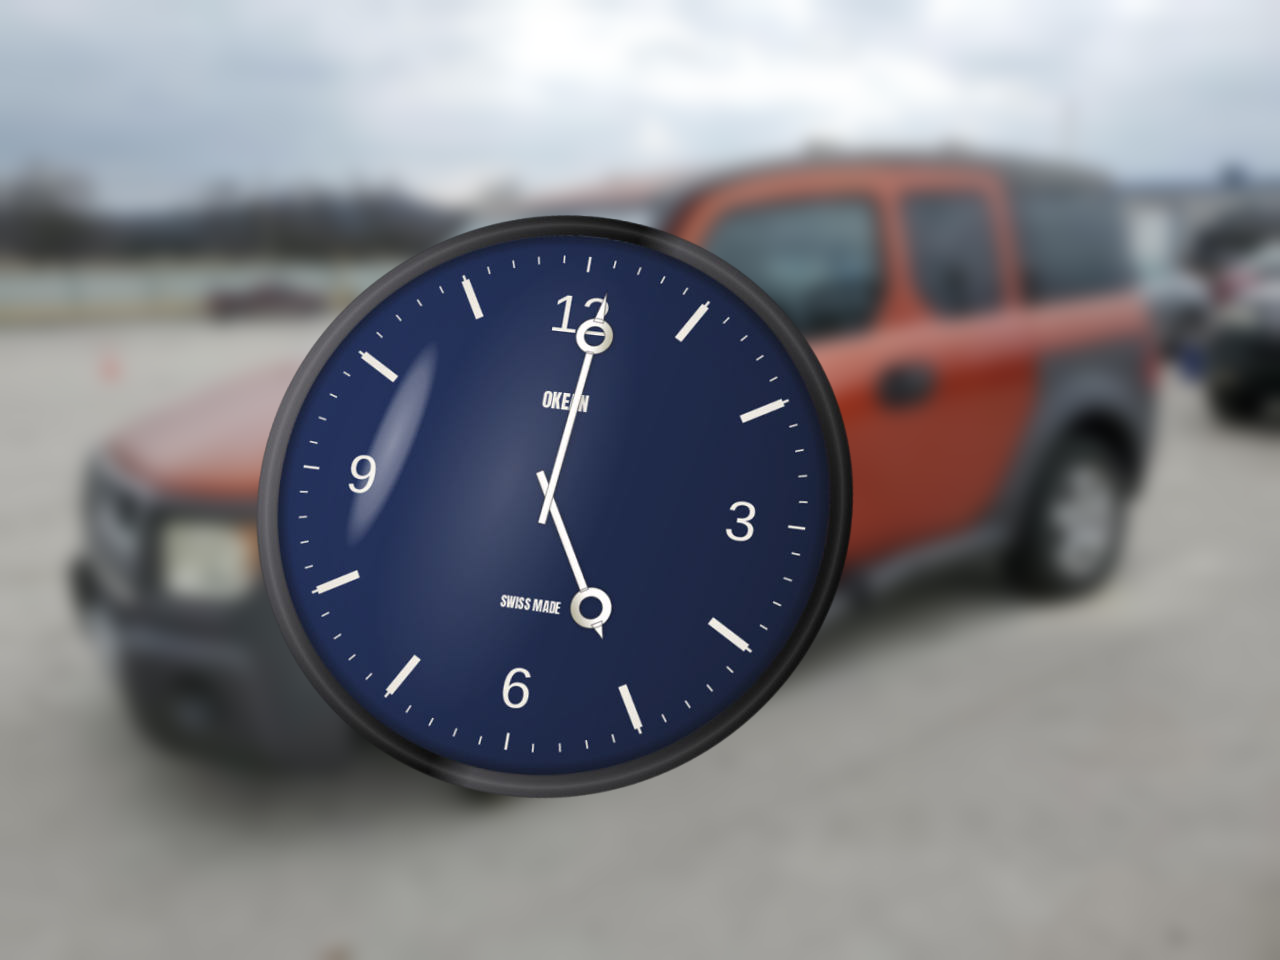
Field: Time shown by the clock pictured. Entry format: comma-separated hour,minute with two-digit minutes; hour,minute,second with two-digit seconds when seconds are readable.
5,01
